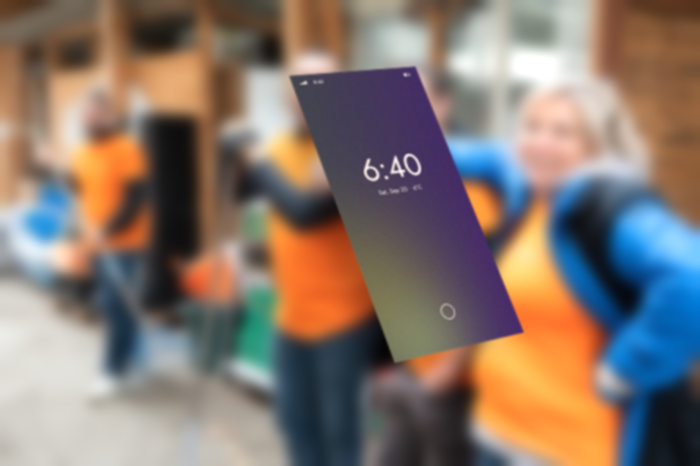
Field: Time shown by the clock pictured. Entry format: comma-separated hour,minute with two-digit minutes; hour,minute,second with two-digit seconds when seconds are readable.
6,40
